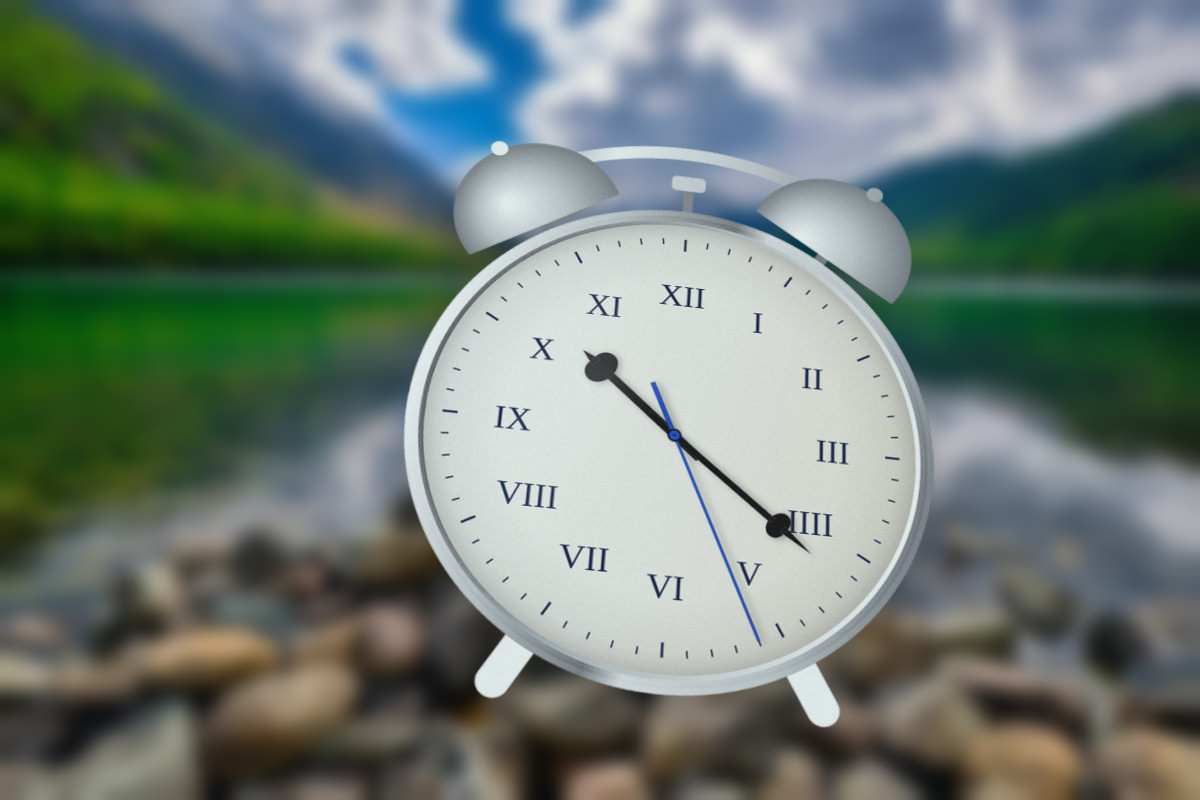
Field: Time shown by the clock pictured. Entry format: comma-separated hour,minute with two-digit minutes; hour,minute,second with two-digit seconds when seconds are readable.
10,21,26
